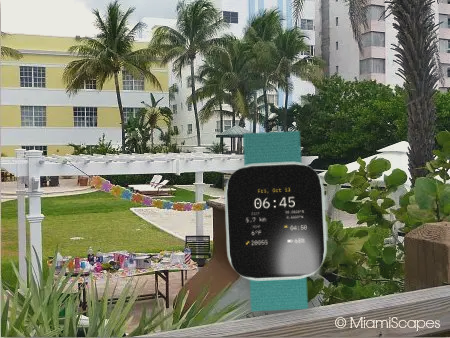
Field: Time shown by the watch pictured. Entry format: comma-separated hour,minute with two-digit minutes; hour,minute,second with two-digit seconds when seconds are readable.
6,45
